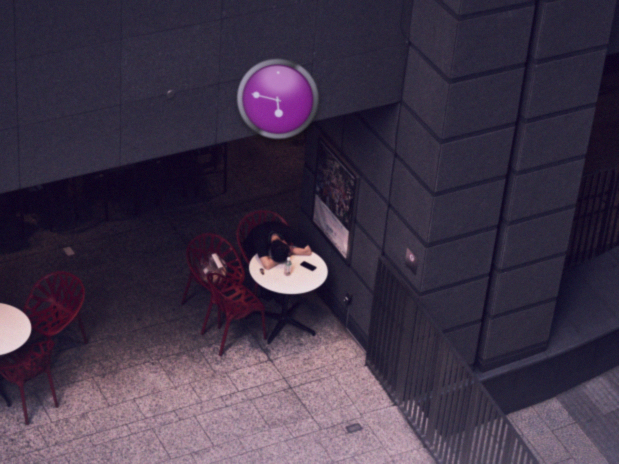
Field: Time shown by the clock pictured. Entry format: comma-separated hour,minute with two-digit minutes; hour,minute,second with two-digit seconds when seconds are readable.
5,47
